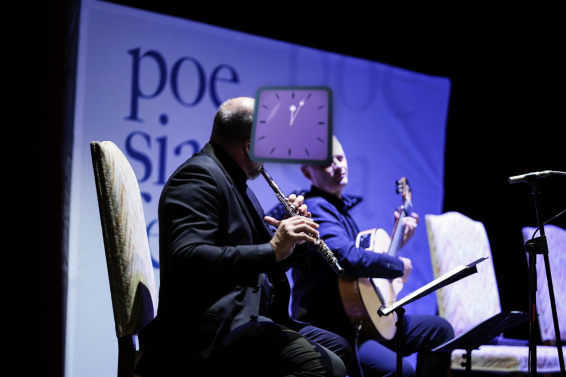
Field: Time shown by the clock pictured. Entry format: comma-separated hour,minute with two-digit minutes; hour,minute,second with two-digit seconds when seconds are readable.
12,04
